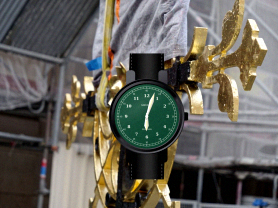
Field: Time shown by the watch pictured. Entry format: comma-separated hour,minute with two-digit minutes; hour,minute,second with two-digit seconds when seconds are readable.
6,03
